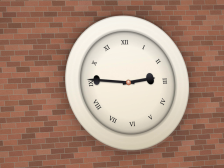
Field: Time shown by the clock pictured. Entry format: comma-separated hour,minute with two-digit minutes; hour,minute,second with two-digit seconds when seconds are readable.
2,46
